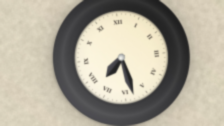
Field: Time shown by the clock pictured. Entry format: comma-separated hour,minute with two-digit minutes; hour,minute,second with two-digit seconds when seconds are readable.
7,28
